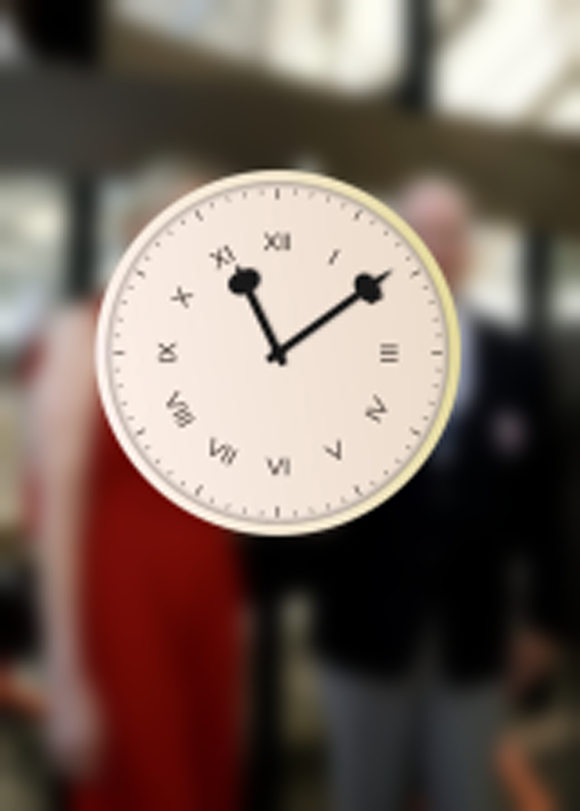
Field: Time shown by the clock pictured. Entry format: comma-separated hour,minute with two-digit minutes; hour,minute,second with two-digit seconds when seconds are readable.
11,09
